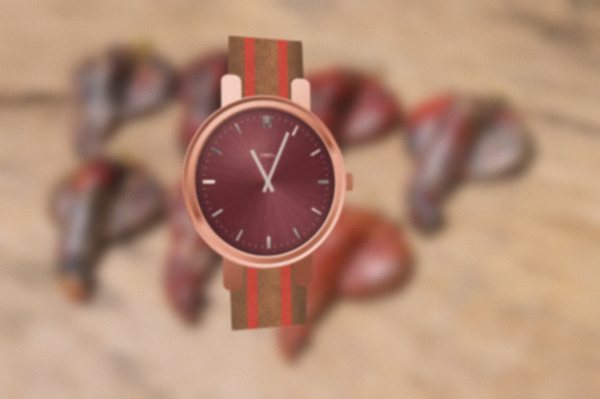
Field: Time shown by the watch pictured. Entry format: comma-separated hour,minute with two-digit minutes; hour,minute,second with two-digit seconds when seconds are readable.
11,04
